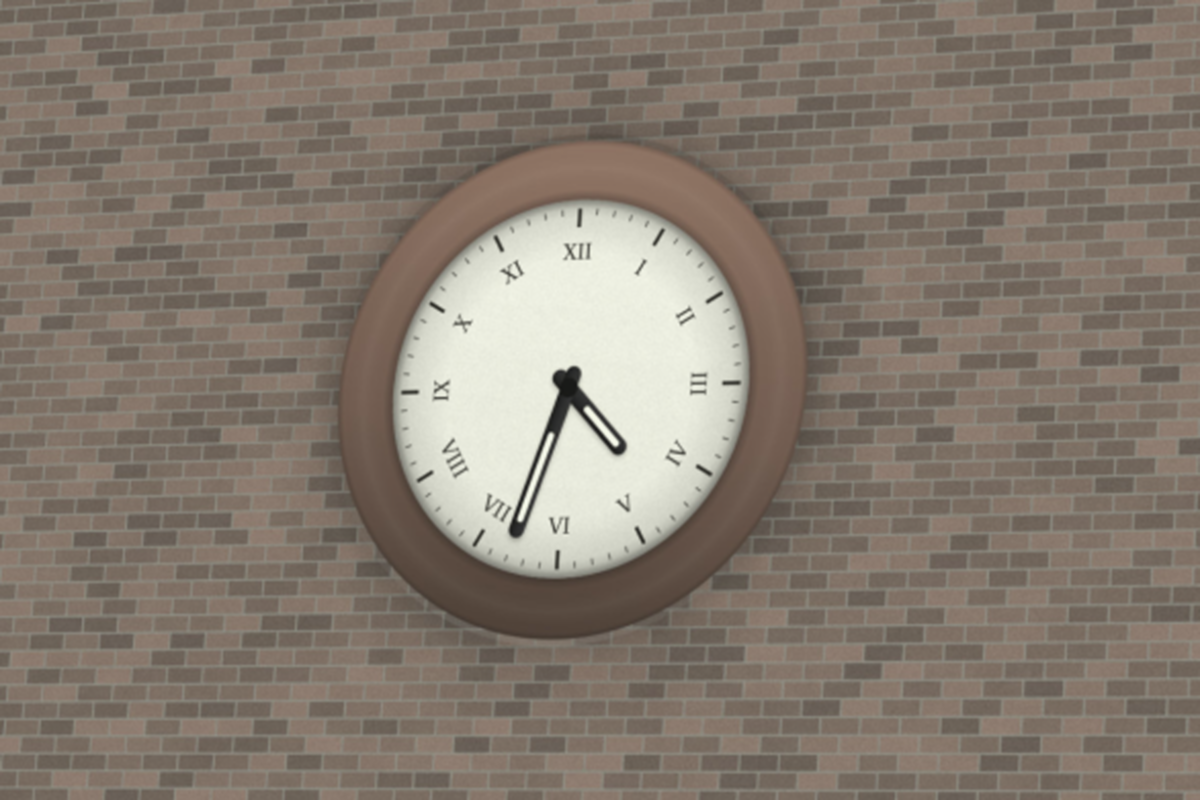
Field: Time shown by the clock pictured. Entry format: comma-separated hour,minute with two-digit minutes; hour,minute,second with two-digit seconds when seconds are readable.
4,33
